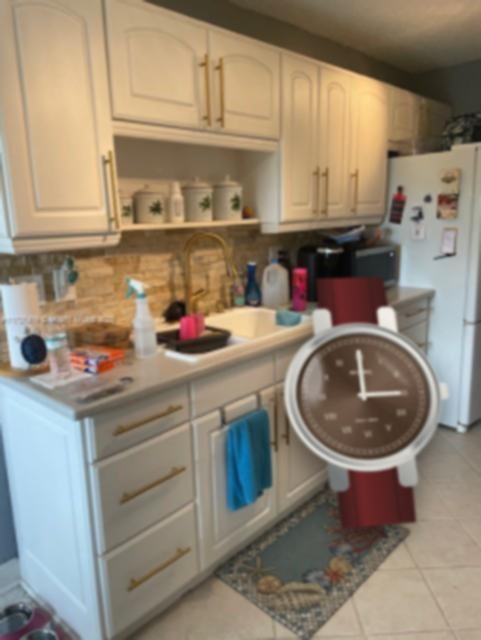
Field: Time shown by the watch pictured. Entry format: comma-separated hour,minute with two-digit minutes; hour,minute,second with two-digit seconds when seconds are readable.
3,00
